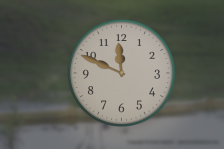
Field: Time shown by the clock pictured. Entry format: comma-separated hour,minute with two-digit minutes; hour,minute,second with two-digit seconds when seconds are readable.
11,49
